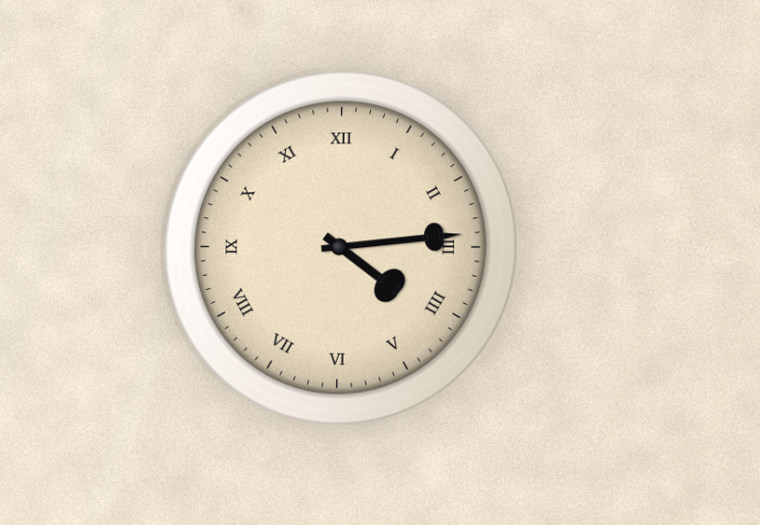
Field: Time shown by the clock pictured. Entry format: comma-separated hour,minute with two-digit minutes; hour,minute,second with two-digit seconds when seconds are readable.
4,14
